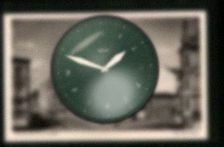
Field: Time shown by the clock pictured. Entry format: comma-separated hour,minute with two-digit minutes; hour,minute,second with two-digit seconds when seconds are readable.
1,49
